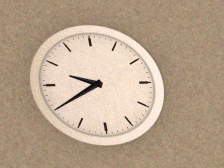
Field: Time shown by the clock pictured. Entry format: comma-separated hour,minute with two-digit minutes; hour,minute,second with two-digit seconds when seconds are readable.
9,40
